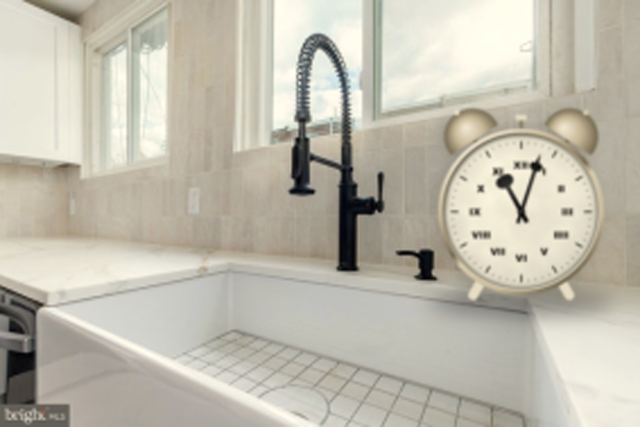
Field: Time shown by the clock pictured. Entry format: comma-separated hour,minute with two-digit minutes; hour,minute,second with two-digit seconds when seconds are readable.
11,03
